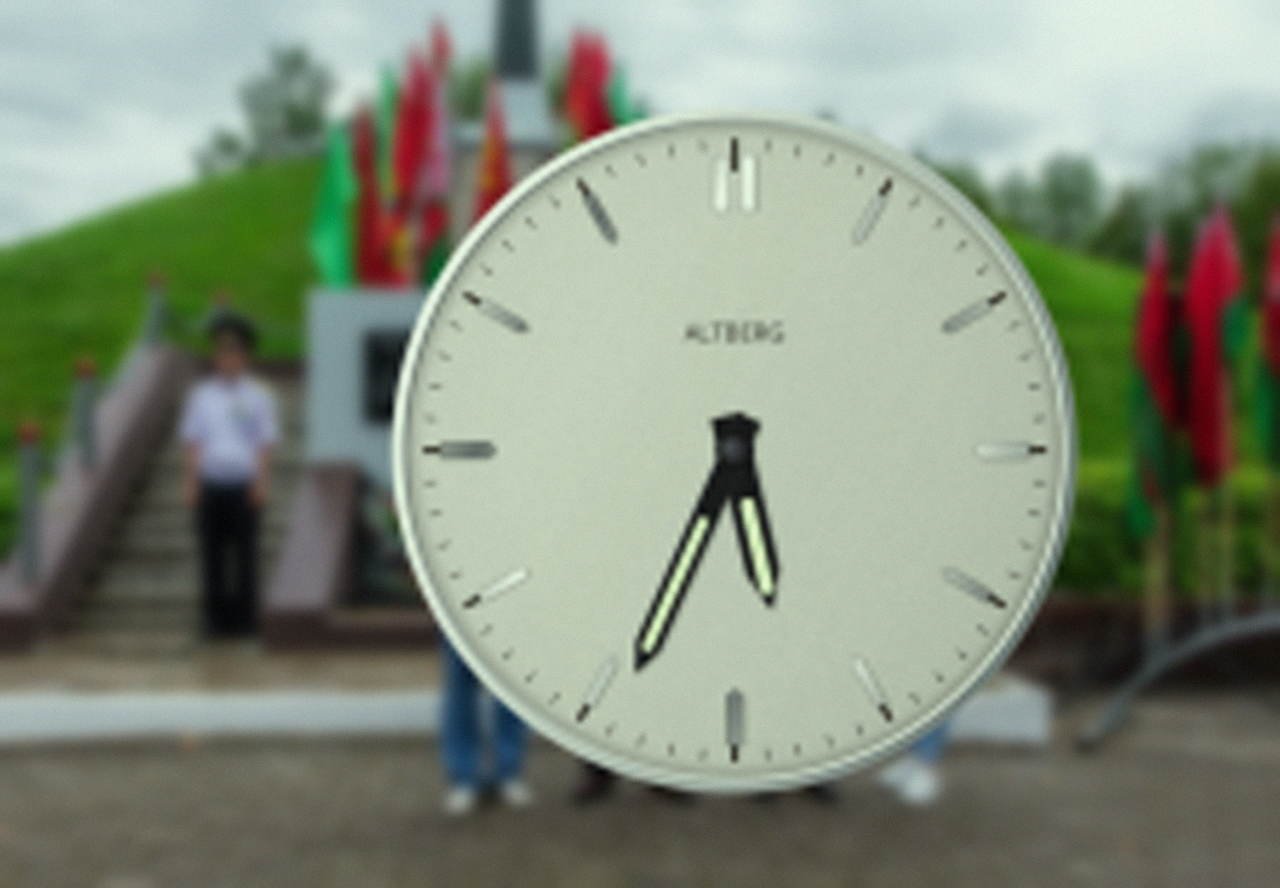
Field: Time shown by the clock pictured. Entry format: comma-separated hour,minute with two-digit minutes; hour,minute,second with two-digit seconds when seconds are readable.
5,34
